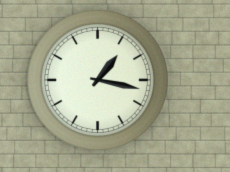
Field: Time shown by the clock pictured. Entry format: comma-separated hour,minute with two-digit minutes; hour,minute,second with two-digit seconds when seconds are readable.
1,17
